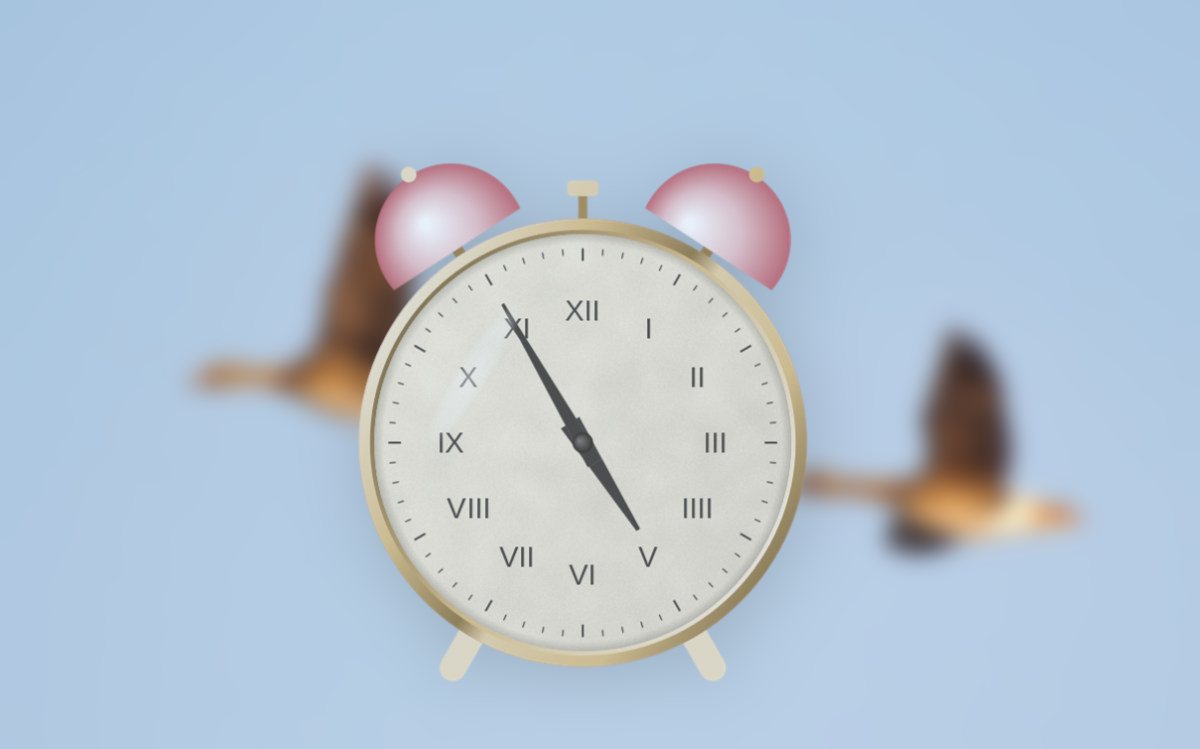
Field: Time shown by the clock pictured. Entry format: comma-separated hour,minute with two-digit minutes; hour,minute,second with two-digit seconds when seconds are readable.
4,55
